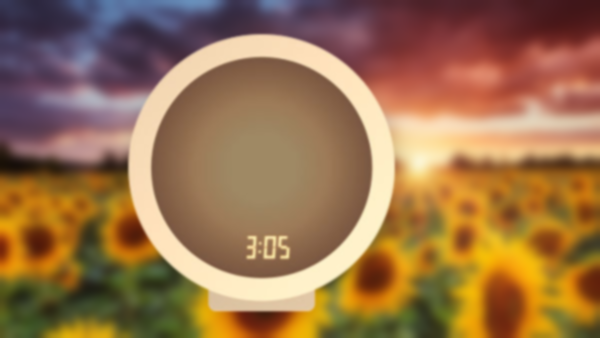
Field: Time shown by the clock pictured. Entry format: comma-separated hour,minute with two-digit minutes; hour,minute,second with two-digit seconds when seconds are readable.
3,05
